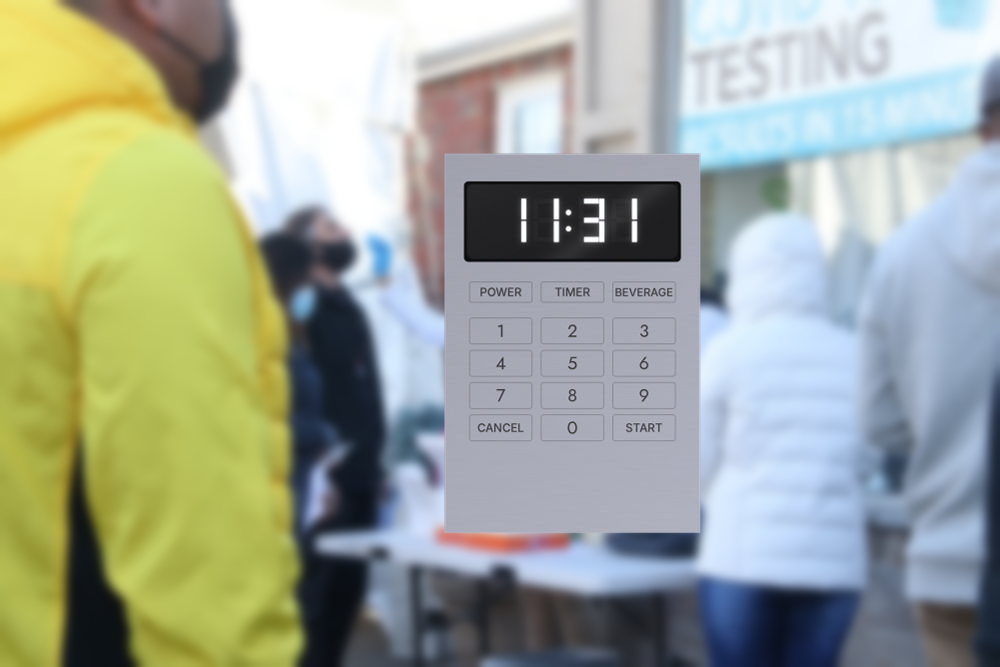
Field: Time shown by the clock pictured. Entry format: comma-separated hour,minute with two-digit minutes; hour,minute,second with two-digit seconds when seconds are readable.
11,31
